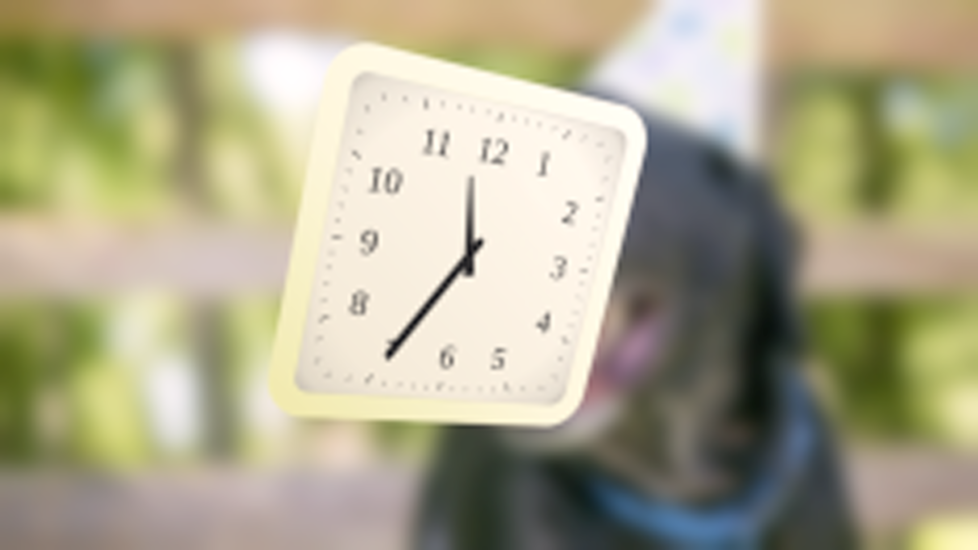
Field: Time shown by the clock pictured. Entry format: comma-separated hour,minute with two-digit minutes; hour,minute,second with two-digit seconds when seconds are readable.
11,35
